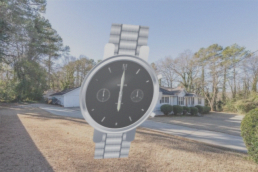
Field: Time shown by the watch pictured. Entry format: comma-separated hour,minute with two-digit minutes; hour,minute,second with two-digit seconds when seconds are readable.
6,00
